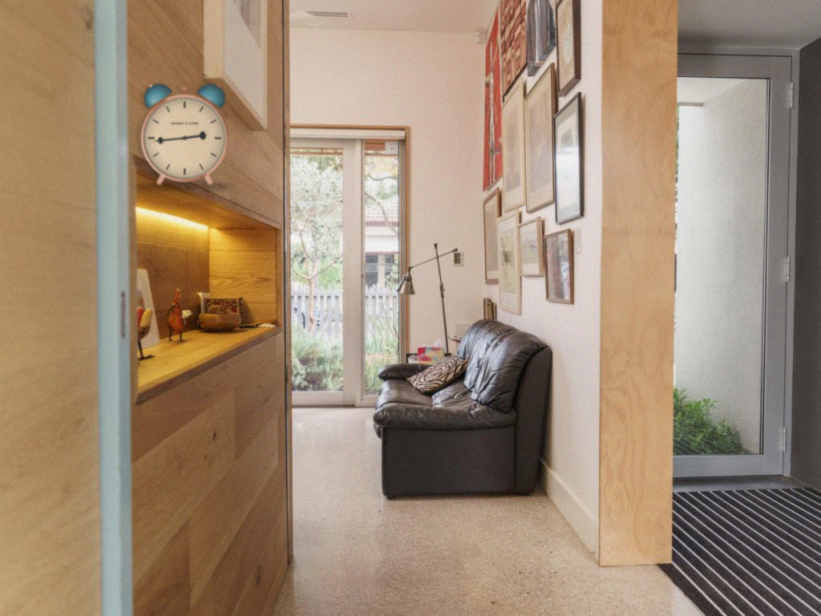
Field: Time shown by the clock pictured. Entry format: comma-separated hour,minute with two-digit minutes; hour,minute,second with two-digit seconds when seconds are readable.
2,44
